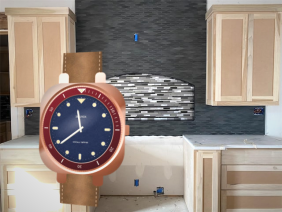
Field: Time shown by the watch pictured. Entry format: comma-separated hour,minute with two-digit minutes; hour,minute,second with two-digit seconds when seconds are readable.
11,39
